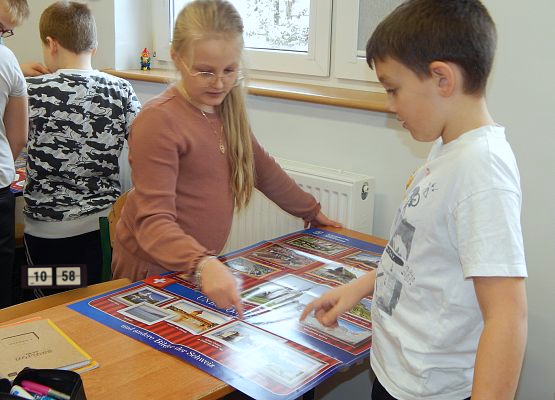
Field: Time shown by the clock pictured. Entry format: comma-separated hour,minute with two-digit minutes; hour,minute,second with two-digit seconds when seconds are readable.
10,58
